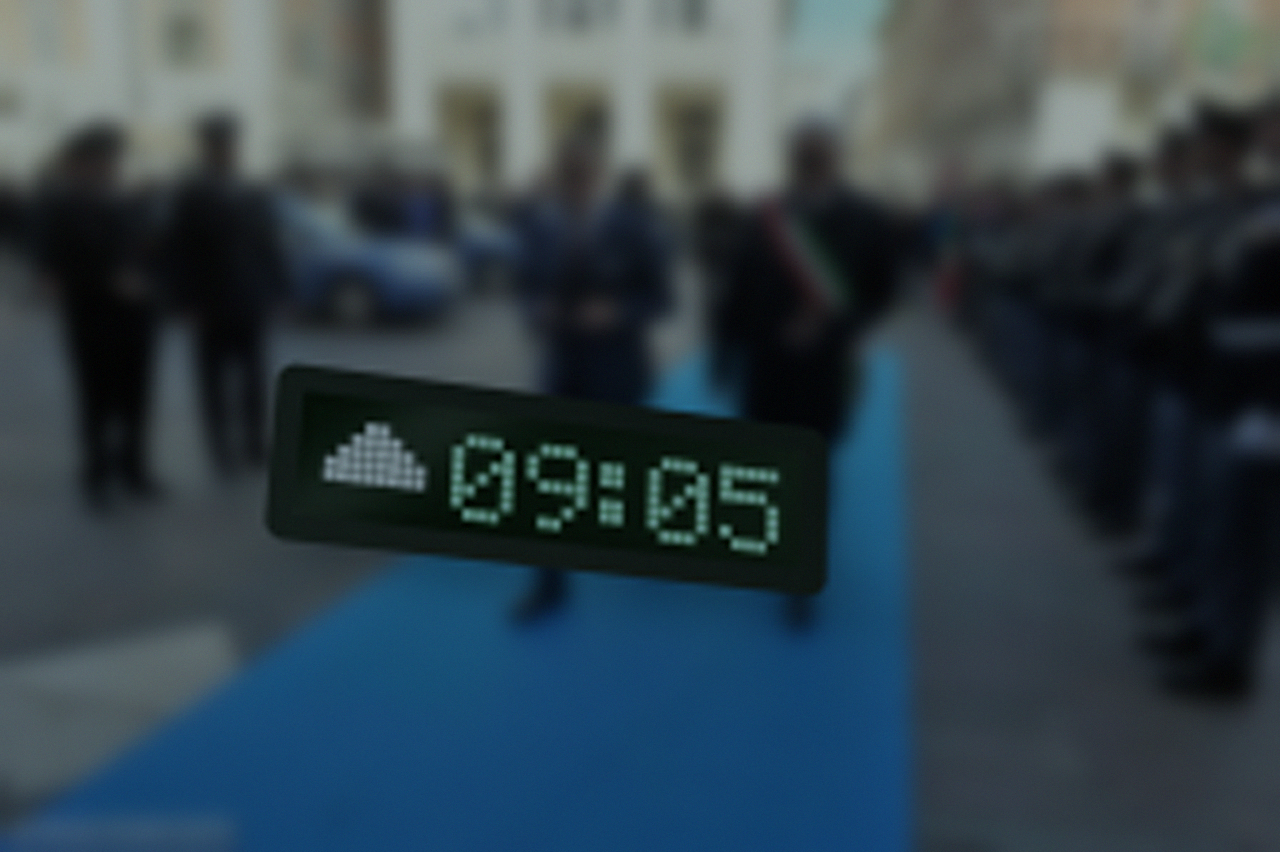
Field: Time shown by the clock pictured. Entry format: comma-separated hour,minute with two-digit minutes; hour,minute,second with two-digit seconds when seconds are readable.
9,05
